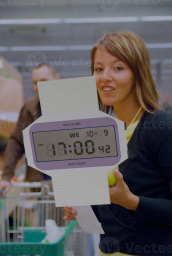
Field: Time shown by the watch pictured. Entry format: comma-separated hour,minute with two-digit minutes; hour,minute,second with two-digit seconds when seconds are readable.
17,00,42
